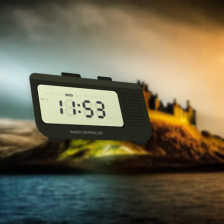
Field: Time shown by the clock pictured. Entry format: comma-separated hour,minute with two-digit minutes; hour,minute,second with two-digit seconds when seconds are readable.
11,53
